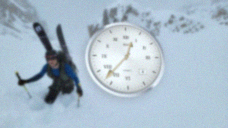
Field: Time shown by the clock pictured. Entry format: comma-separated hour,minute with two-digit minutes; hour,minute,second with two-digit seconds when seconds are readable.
12,37
